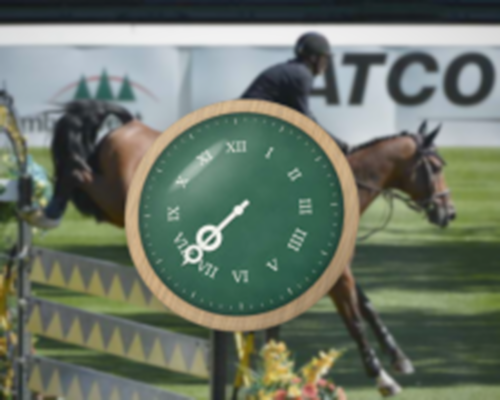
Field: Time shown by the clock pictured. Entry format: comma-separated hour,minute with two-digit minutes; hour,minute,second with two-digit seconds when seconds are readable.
7,38
